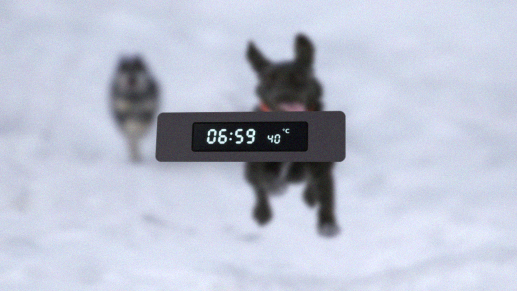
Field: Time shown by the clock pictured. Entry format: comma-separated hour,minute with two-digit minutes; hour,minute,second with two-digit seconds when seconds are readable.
6,59
